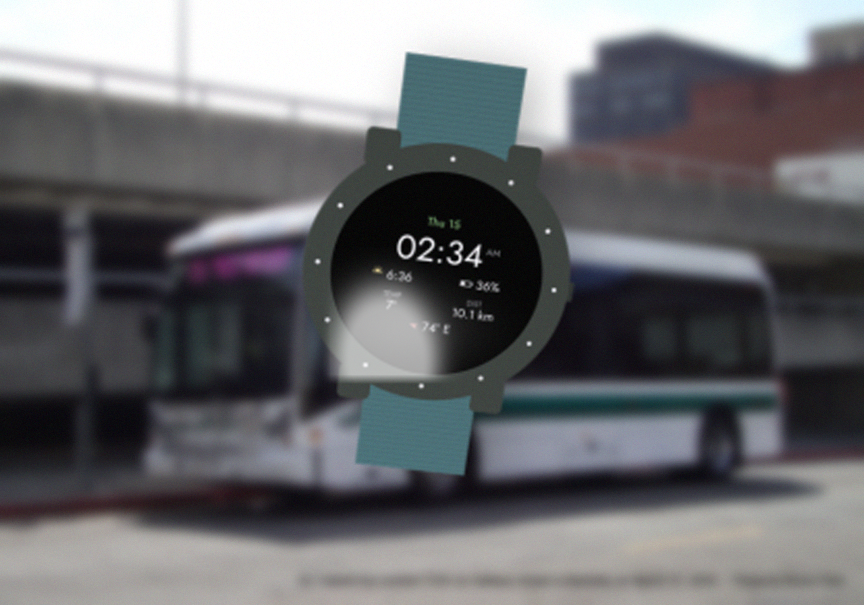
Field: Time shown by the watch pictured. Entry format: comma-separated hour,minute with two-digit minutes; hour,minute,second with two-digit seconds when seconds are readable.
2,34
